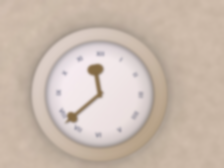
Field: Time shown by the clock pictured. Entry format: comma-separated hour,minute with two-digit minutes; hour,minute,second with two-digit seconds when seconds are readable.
11,38
